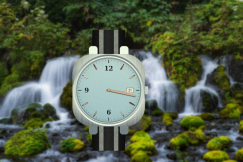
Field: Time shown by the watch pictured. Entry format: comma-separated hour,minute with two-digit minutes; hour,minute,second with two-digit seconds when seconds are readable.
3,17
